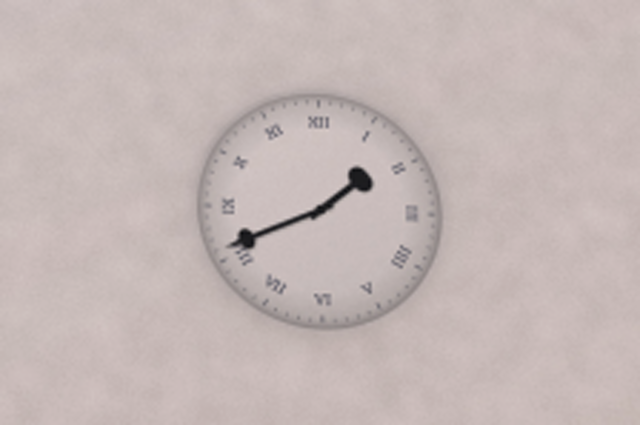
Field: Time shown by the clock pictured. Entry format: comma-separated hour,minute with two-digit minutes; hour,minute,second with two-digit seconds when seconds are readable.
1,41
